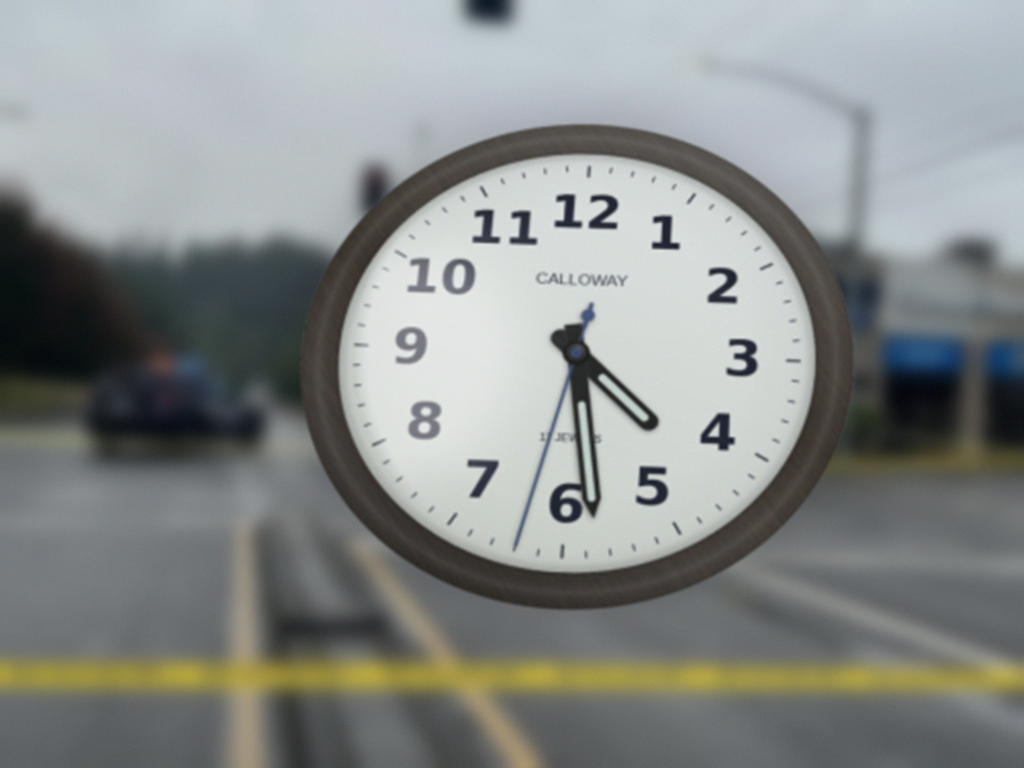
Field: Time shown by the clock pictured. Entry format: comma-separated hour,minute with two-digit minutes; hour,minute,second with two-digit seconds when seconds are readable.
4,28,32
